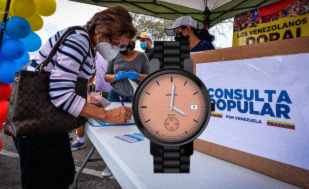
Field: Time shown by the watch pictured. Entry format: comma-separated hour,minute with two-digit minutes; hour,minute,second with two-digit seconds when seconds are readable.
4,01
